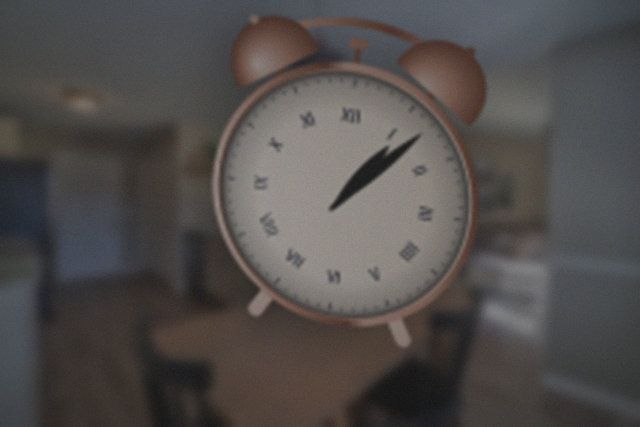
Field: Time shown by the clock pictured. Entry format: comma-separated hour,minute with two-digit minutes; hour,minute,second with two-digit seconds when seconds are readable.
1,07
